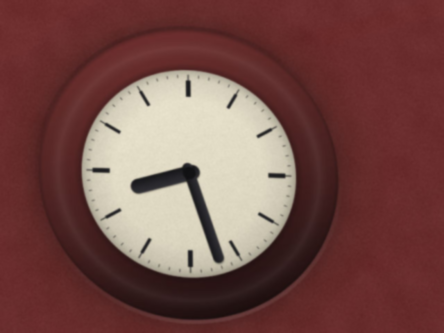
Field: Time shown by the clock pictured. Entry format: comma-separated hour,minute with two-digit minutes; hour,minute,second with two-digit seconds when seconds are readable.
8,27
